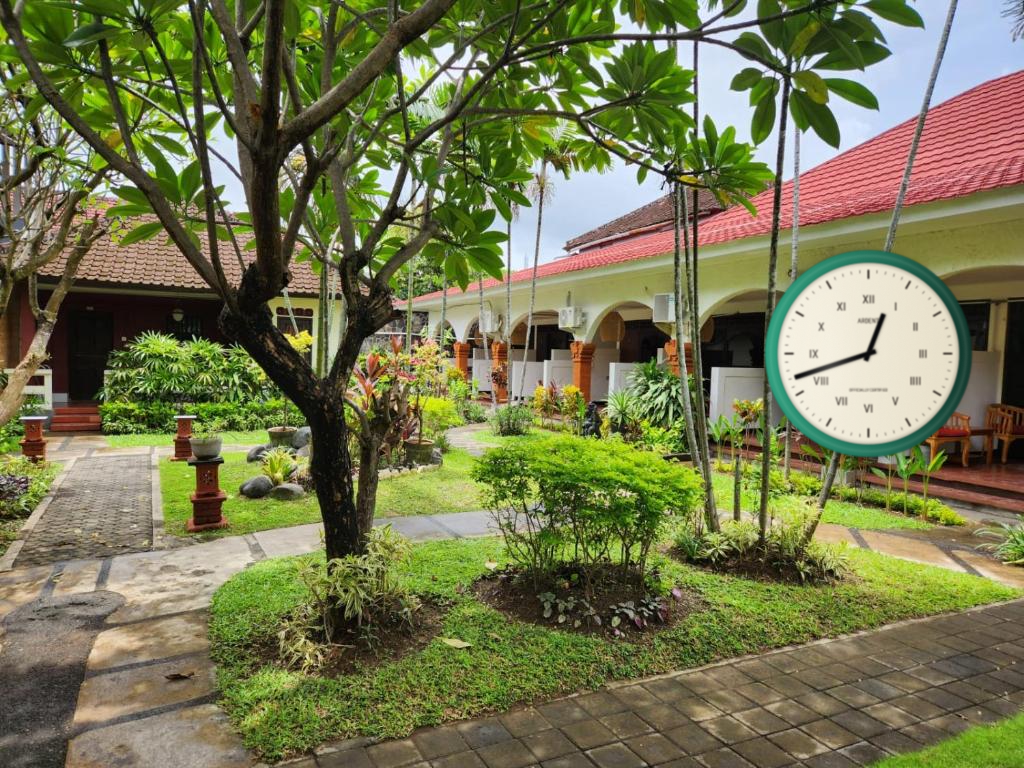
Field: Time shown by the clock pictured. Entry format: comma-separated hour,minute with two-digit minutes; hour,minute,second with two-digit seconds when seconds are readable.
12,42
